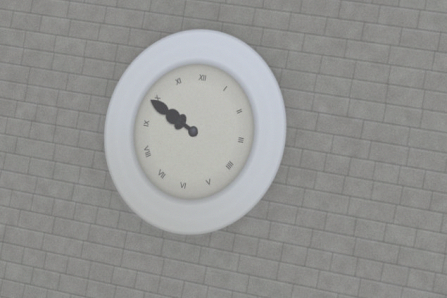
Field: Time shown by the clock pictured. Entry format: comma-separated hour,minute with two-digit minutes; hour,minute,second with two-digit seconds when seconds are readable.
9,49
